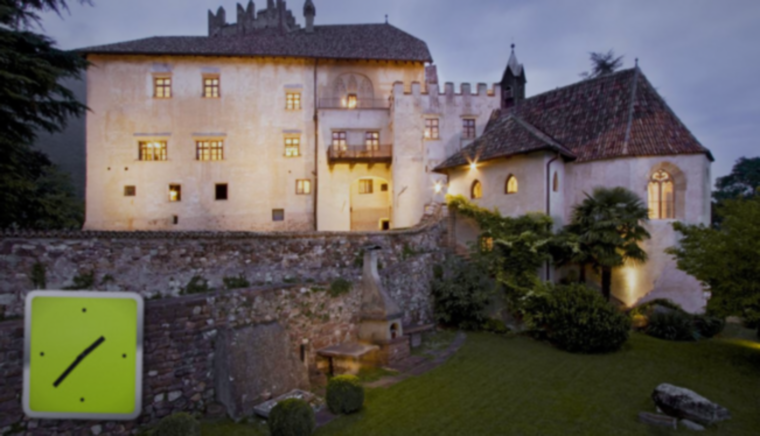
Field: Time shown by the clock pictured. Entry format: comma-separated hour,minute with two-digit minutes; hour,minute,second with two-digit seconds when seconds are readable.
1,37
